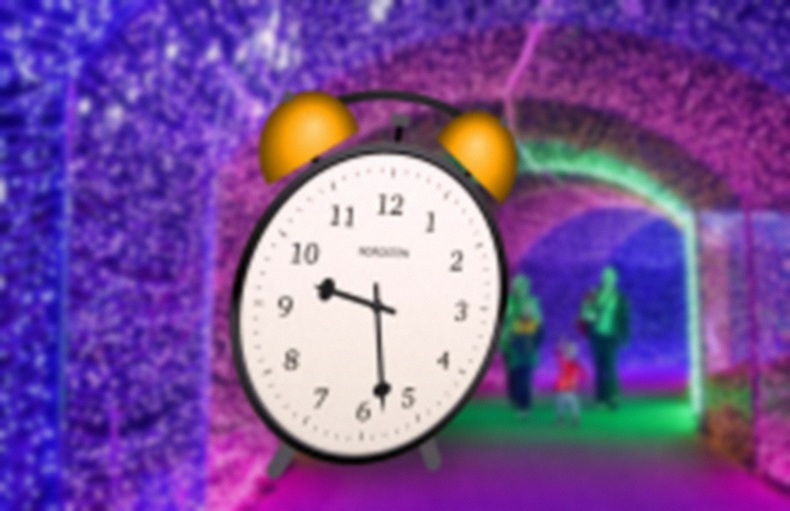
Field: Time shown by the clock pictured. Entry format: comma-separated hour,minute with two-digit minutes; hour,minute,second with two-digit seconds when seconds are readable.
9,28
